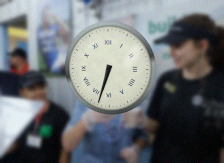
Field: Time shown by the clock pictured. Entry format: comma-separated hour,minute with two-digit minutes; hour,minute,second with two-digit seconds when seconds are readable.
6,33
